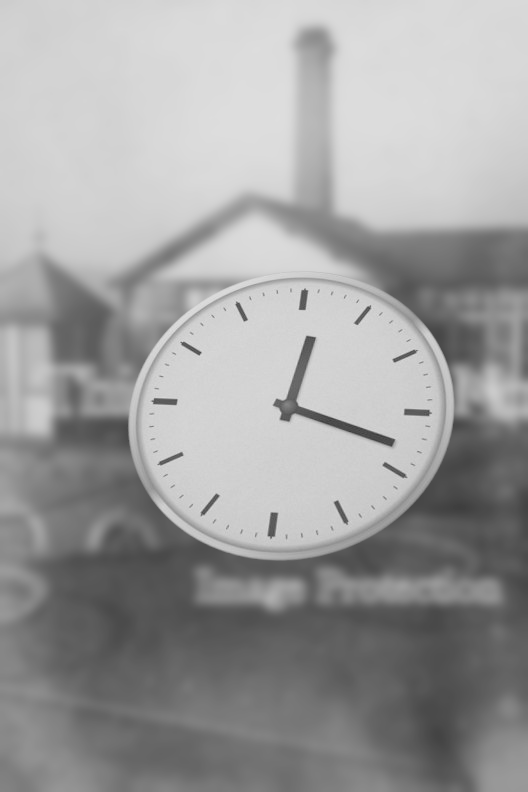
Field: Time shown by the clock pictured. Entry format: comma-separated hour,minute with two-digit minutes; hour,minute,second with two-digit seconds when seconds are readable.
12,18
